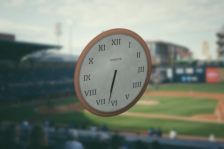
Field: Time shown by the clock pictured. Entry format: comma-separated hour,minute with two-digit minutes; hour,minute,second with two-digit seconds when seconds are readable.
6,32
